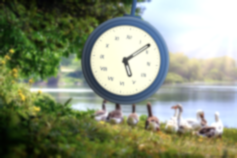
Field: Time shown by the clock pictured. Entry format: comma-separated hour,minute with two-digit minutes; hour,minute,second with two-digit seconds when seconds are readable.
5,08
